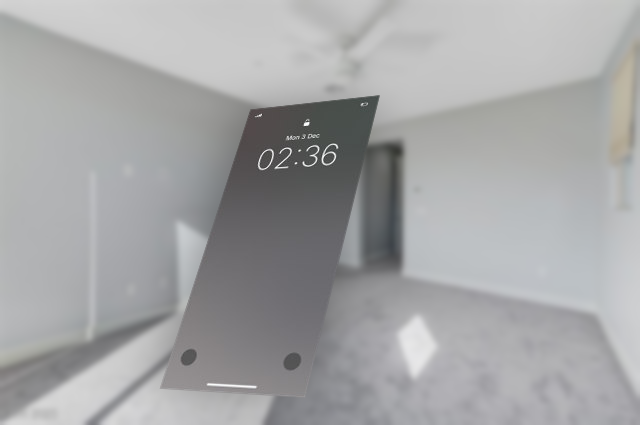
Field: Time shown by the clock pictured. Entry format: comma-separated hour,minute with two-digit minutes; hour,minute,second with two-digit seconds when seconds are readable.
2,36
